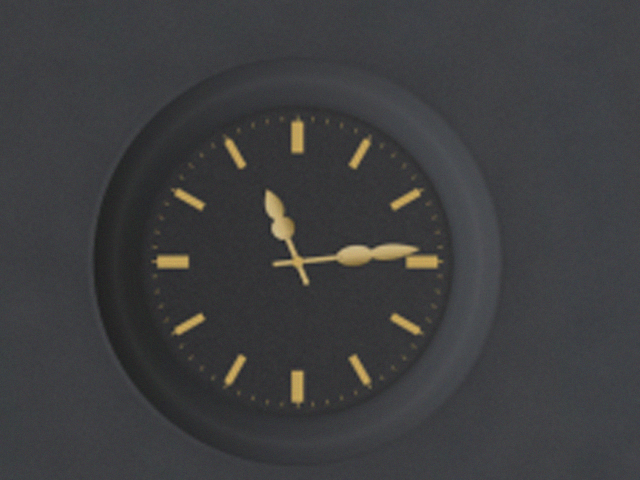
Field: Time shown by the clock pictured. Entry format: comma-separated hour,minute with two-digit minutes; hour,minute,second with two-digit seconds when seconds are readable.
11,14
